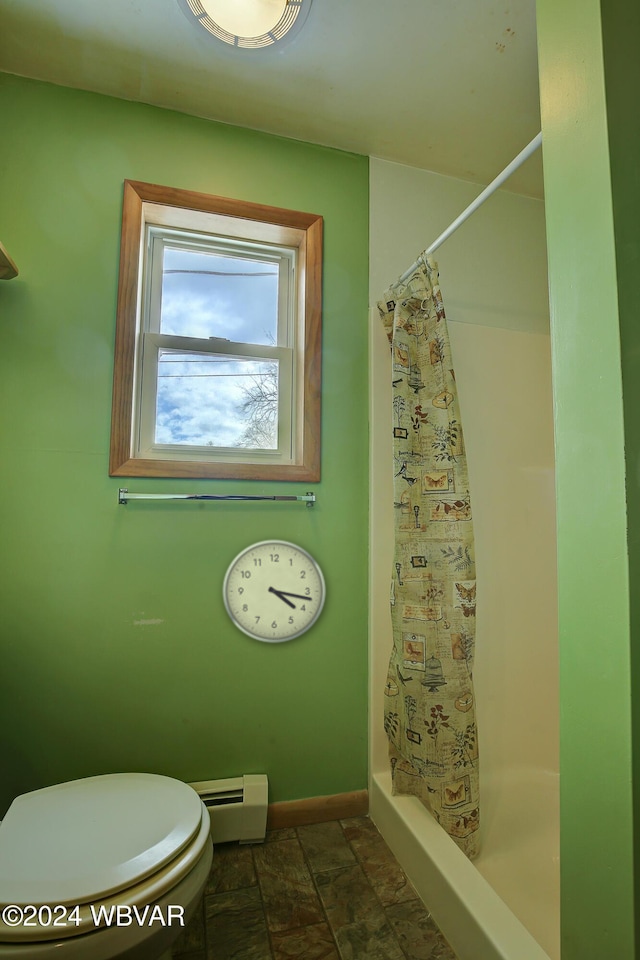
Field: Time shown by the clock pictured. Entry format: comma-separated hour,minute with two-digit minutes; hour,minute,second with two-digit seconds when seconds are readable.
4,17
